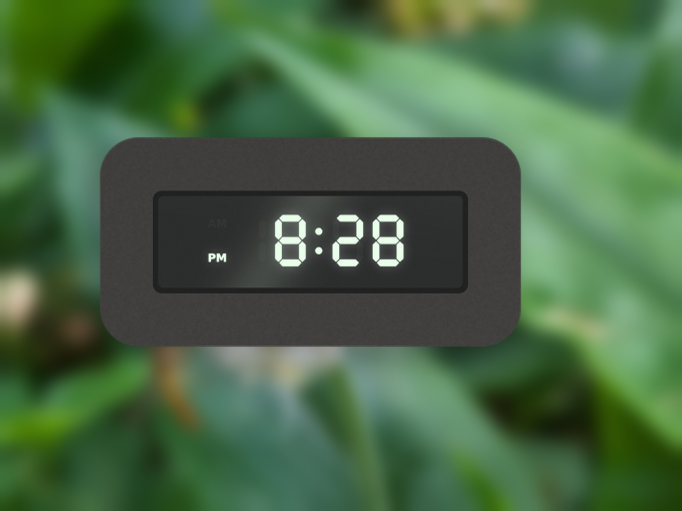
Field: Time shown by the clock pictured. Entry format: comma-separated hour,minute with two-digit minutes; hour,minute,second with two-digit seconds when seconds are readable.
8,28
